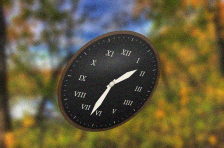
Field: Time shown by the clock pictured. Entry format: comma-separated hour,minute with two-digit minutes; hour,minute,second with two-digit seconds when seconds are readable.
1,32
